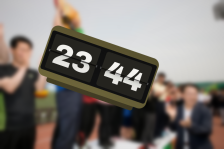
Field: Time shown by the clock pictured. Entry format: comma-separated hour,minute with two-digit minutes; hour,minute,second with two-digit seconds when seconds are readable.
23,44
